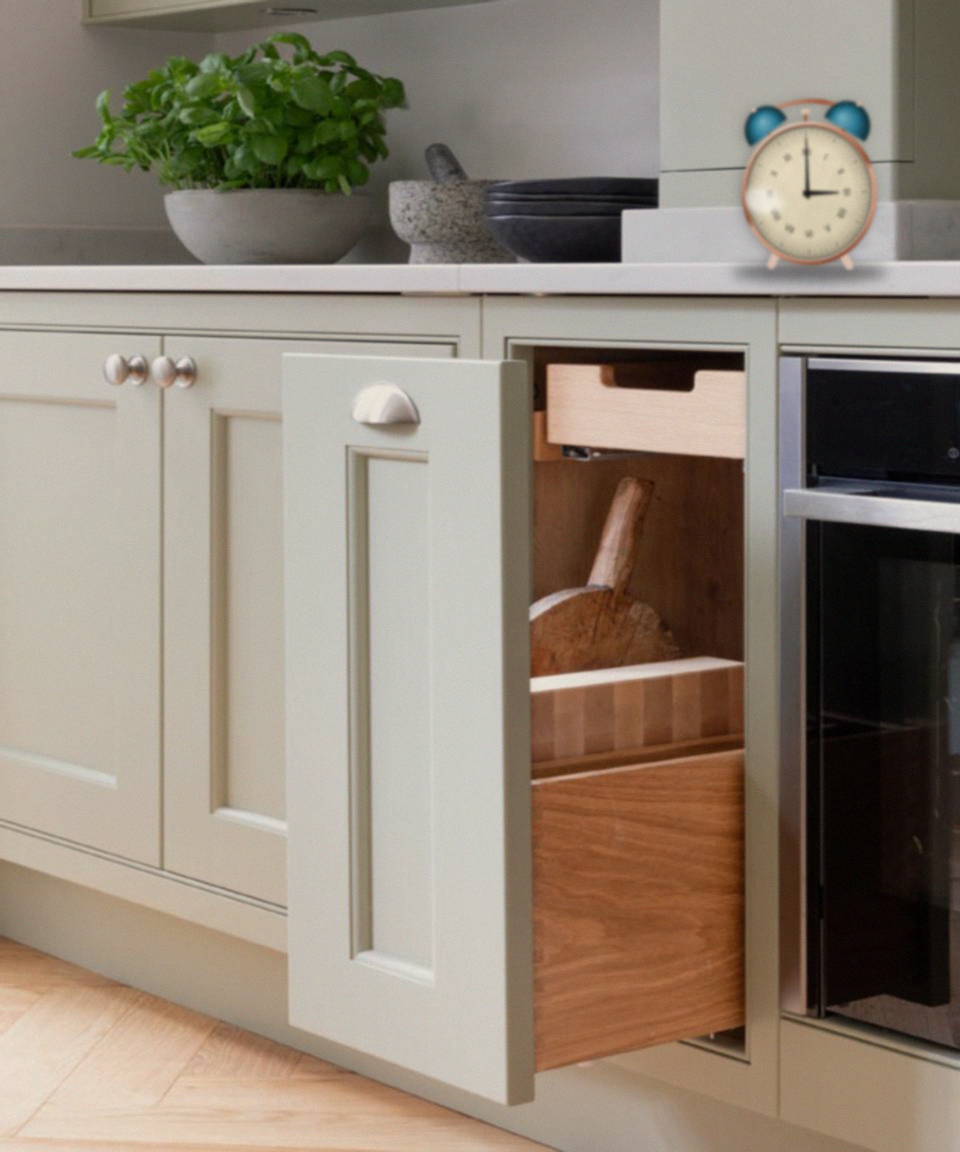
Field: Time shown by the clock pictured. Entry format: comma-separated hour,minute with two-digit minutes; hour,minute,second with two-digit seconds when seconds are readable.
3,00
